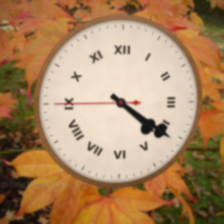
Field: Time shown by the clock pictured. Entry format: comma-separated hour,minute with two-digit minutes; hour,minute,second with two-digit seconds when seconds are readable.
4,20,45
